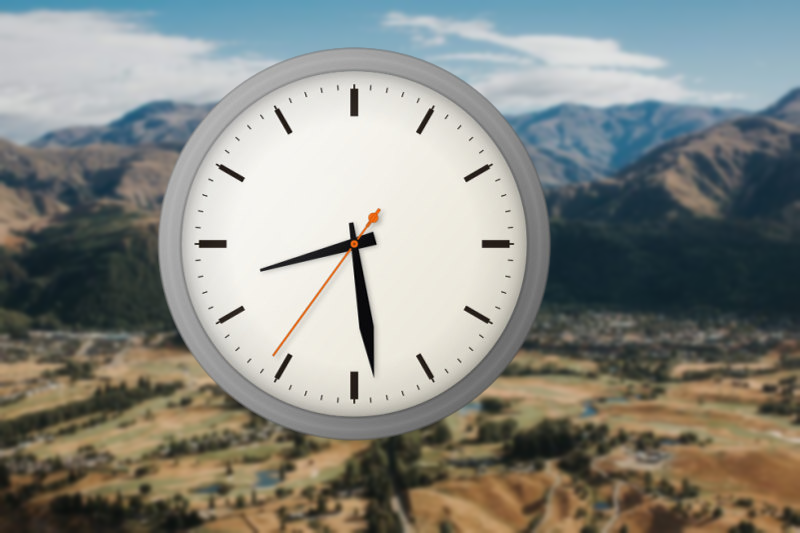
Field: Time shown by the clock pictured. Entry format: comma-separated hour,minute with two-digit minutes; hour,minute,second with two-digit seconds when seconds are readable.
8,28,36
